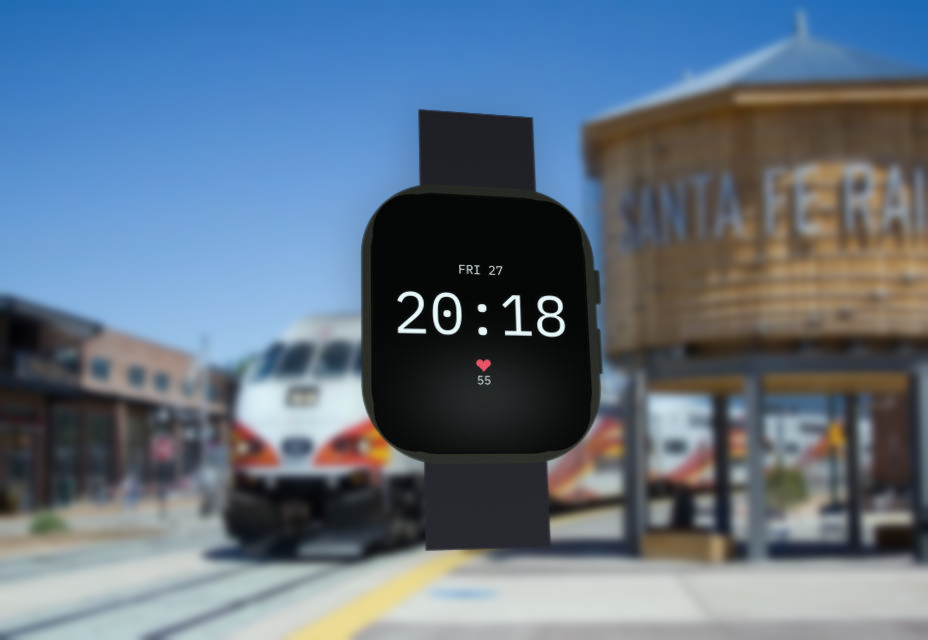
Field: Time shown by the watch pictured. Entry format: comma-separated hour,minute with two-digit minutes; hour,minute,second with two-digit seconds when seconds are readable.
20,18
